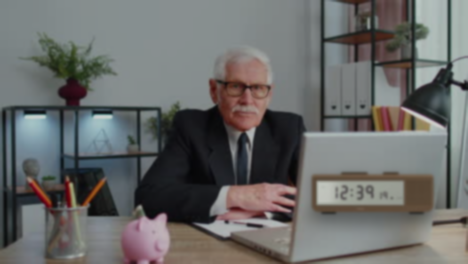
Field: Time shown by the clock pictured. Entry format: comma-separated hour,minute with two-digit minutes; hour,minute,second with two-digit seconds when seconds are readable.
12,39
